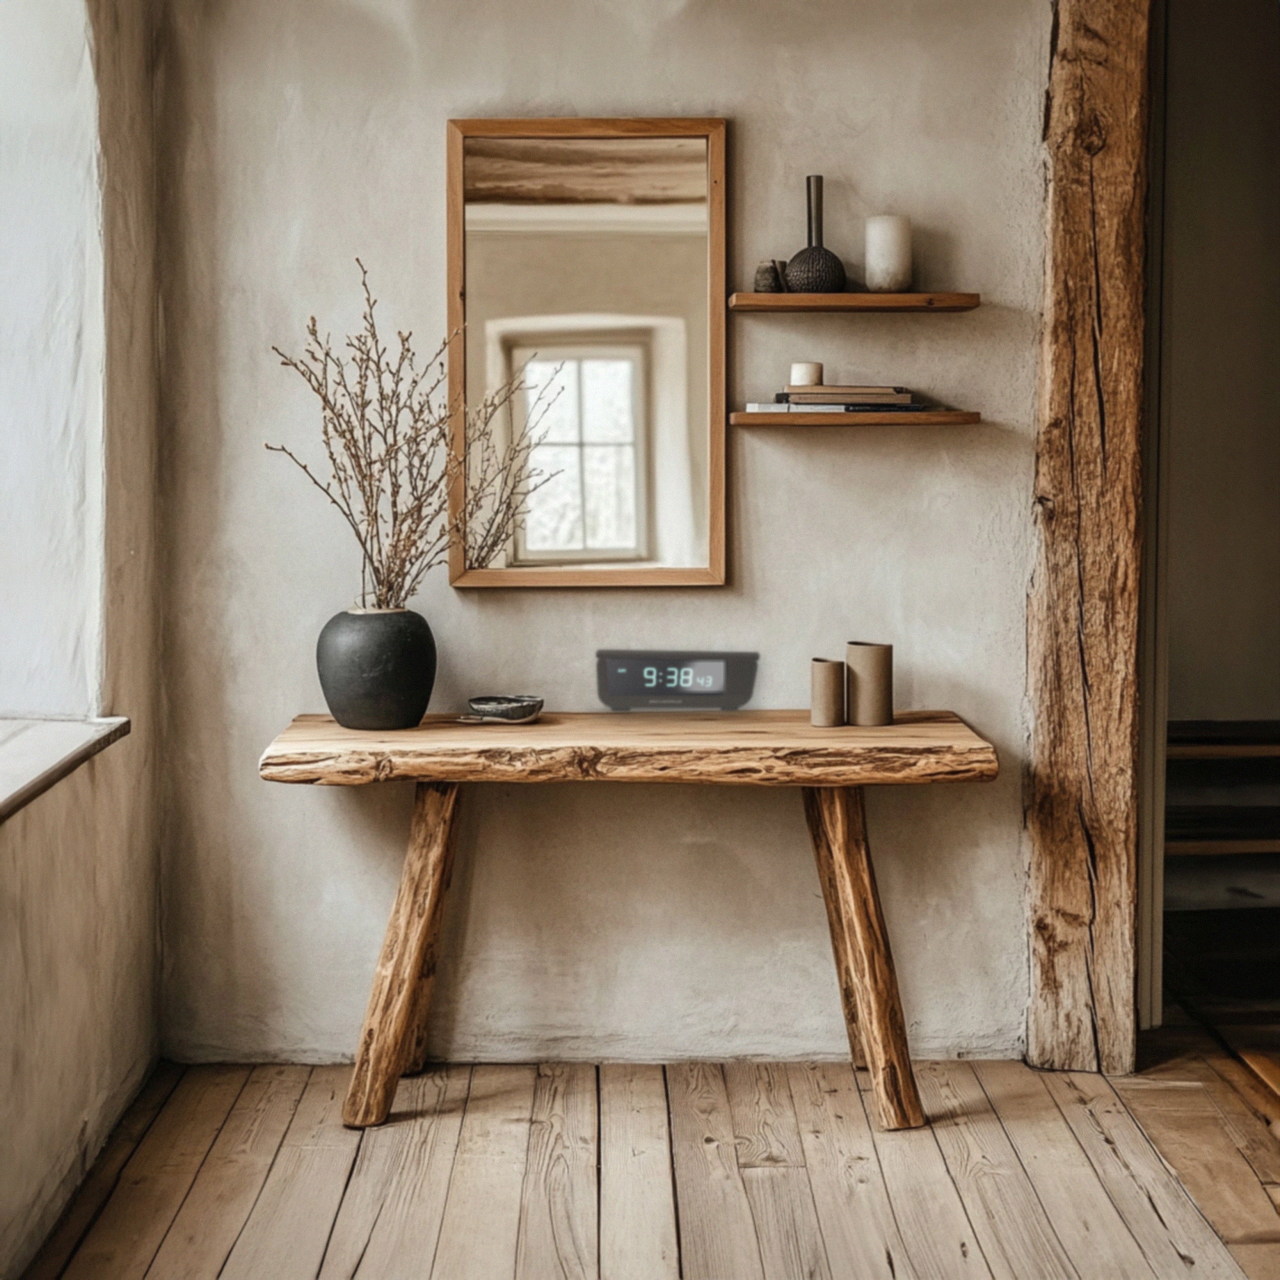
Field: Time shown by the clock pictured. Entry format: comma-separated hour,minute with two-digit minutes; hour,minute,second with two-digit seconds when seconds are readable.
9,38
